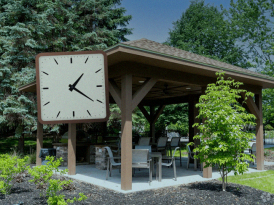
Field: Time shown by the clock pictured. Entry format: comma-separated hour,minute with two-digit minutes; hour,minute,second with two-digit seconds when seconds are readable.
1,21
